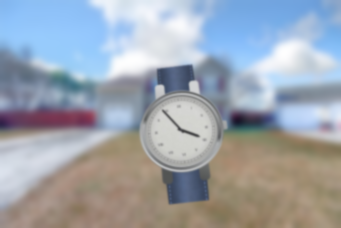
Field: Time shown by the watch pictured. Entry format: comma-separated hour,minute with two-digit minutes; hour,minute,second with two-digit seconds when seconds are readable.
3,54
